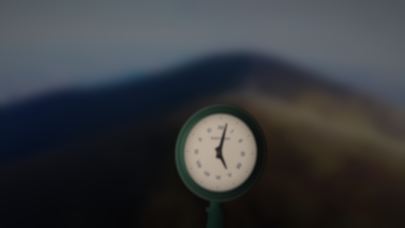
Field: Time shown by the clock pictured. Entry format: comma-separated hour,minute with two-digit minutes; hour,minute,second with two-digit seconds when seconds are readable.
5,02
